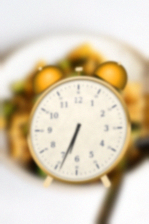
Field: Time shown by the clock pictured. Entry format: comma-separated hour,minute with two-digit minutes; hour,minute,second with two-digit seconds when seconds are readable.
6,34
